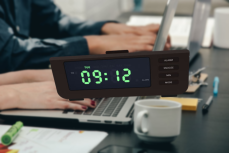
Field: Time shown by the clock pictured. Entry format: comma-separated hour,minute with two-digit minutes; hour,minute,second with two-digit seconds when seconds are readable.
9,12
